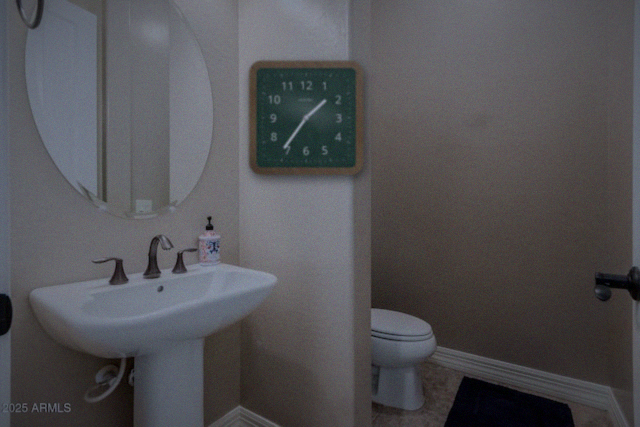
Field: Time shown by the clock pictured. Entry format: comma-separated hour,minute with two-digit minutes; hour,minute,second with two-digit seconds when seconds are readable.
1,36
